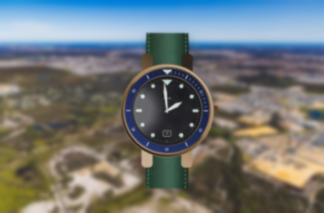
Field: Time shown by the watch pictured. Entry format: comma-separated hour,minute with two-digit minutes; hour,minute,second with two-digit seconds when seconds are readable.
1,59
